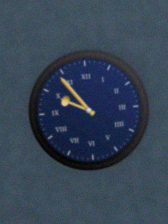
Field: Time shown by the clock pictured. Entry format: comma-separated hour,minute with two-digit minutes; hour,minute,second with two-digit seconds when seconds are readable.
9,54
